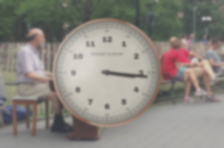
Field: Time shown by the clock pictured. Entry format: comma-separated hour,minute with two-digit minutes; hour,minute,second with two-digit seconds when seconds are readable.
3,16
